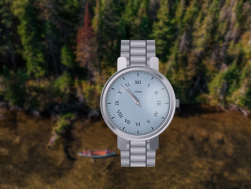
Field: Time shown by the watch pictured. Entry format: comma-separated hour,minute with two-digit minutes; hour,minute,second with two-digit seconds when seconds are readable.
10,53
